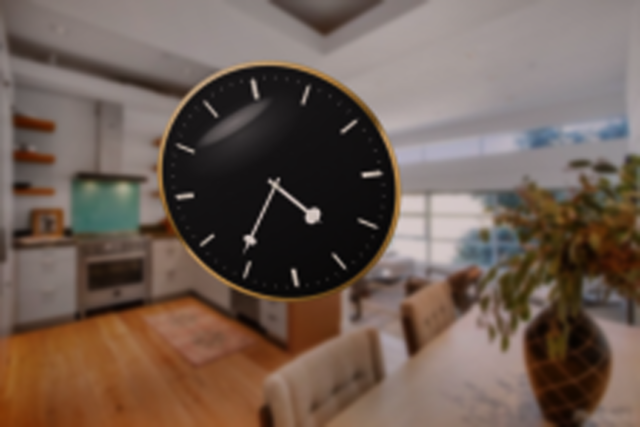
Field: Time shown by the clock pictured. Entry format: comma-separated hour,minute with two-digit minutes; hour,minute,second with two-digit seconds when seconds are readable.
4,36
